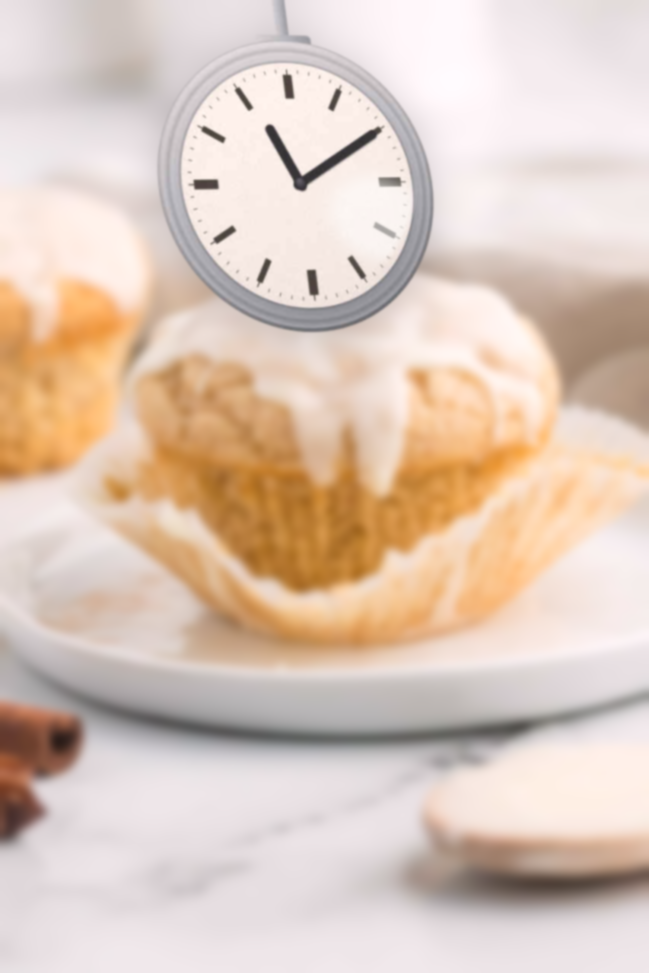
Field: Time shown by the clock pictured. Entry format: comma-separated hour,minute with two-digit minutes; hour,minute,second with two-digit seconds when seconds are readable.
11,10
